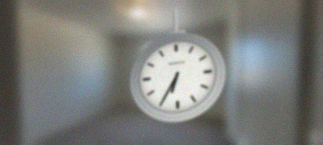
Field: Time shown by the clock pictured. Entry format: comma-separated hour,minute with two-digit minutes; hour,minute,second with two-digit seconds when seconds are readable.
6,35
